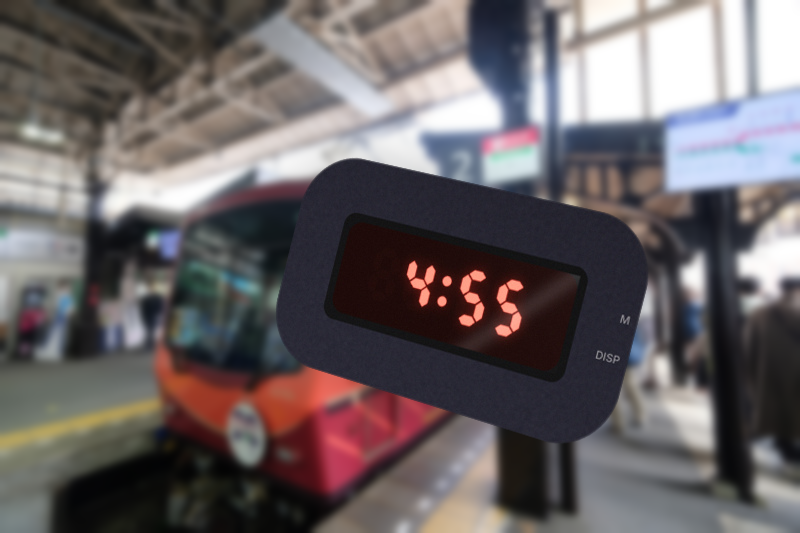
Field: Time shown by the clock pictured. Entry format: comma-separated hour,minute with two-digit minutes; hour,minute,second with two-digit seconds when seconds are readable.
4,55
